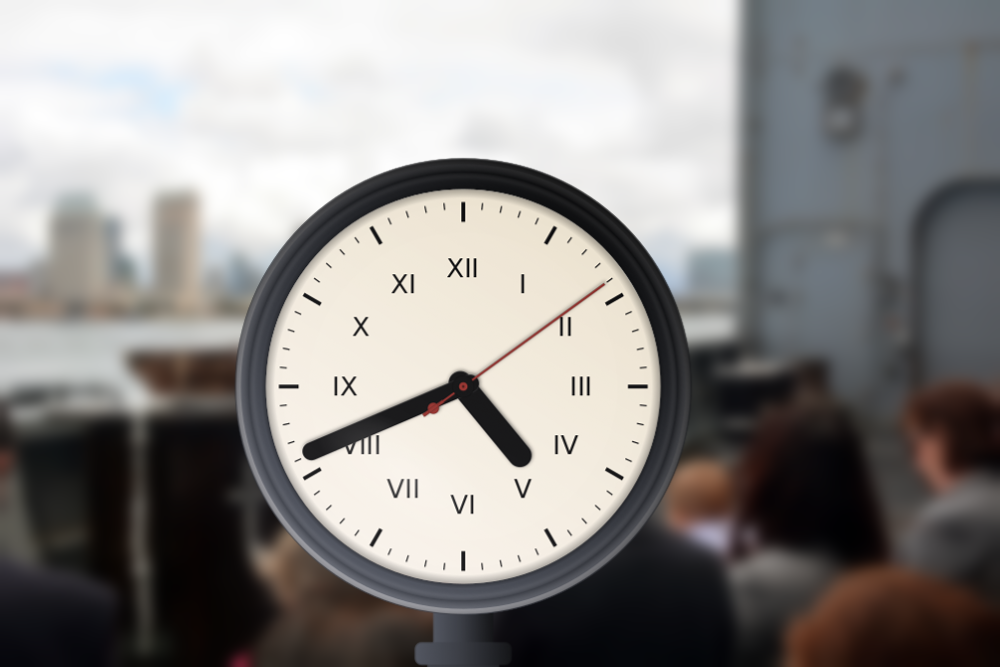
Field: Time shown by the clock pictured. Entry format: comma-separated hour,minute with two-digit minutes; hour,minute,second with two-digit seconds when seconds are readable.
4,41,09
